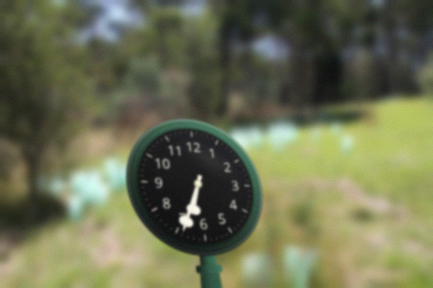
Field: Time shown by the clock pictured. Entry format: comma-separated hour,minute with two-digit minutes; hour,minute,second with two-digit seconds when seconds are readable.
6,34
